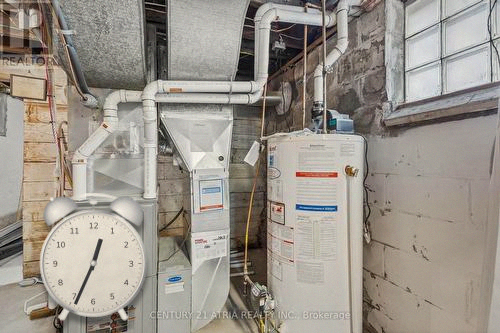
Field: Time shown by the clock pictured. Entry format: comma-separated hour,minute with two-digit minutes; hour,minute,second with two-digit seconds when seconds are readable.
12,34
